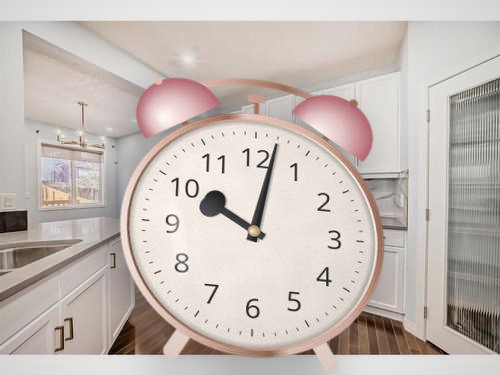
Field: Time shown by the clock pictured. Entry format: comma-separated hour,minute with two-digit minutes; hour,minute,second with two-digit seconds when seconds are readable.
10,02
